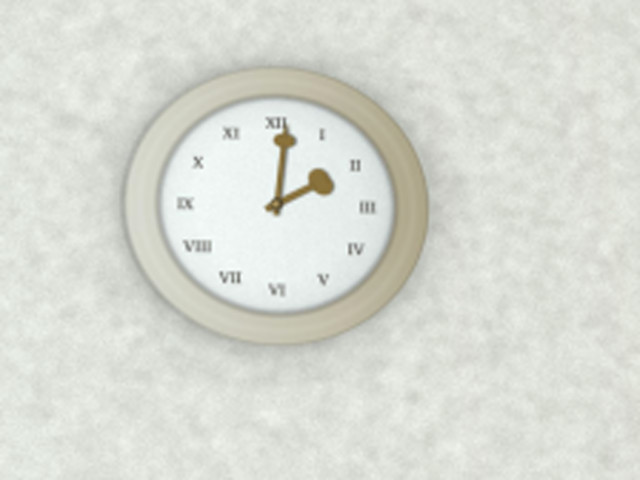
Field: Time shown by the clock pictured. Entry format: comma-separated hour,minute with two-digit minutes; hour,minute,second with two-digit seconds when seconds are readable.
2,01
